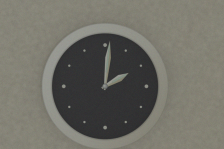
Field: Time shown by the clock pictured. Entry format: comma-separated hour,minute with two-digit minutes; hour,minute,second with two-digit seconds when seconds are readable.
2,01
